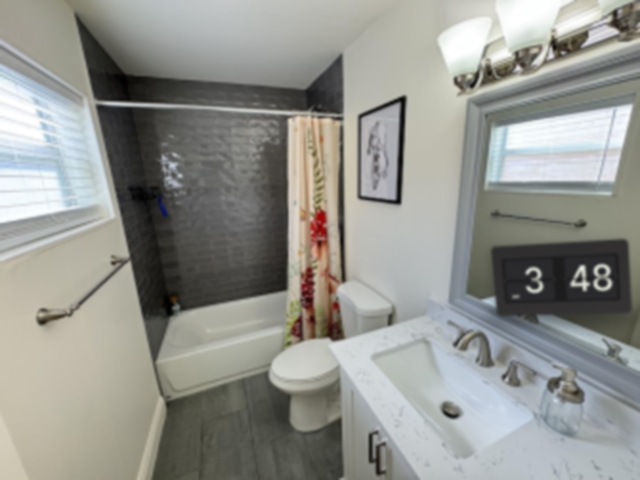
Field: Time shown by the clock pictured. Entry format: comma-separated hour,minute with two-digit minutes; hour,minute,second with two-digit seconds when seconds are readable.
3,48
